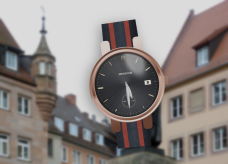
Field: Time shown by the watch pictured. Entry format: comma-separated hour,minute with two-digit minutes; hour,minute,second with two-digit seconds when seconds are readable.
5,30
